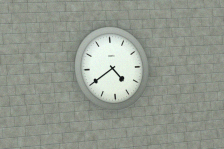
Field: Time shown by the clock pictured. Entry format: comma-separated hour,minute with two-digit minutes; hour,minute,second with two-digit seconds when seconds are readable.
4,40
